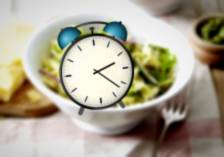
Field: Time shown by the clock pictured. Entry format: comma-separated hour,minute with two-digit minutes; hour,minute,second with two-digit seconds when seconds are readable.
2,22
